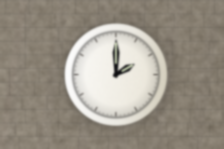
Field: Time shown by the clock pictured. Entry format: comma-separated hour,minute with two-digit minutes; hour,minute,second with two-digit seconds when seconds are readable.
2,00
